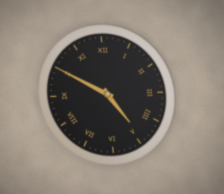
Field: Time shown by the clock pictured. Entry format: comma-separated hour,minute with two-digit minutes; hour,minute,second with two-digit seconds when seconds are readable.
4,50
